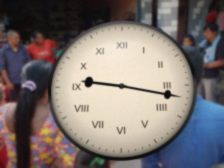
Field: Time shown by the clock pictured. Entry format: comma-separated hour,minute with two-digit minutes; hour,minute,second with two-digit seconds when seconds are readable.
9,17
